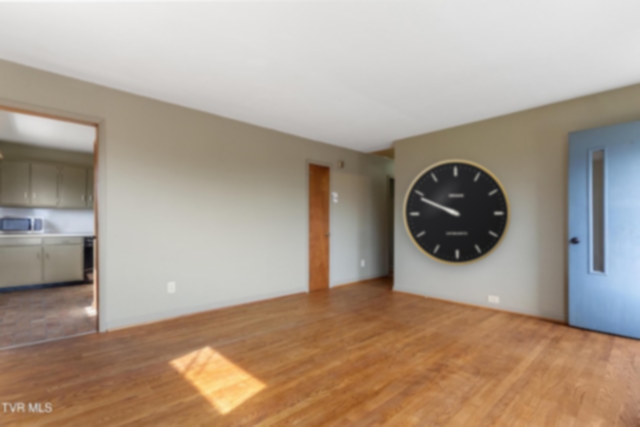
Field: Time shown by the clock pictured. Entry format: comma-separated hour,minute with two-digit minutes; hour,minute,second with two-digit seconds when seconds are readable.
9,49
